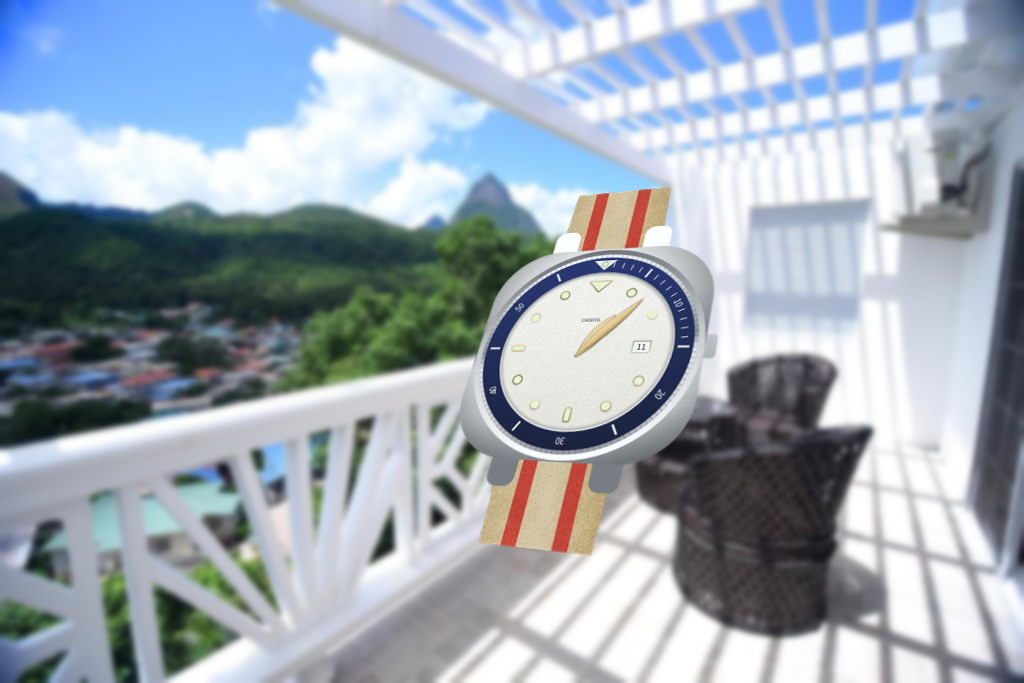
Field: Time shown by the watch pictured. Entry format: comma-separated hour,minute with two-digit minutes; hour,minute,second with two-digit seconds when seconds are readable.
1,07
